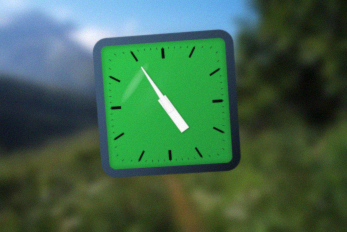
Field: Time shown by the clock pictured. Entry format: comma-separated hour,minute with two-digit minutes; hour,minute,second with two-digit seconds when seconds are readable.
4,55
